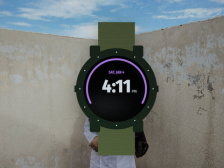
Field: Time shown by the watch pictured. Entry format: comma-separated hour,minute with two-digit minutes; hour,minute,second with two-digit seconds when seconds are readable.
4,11
